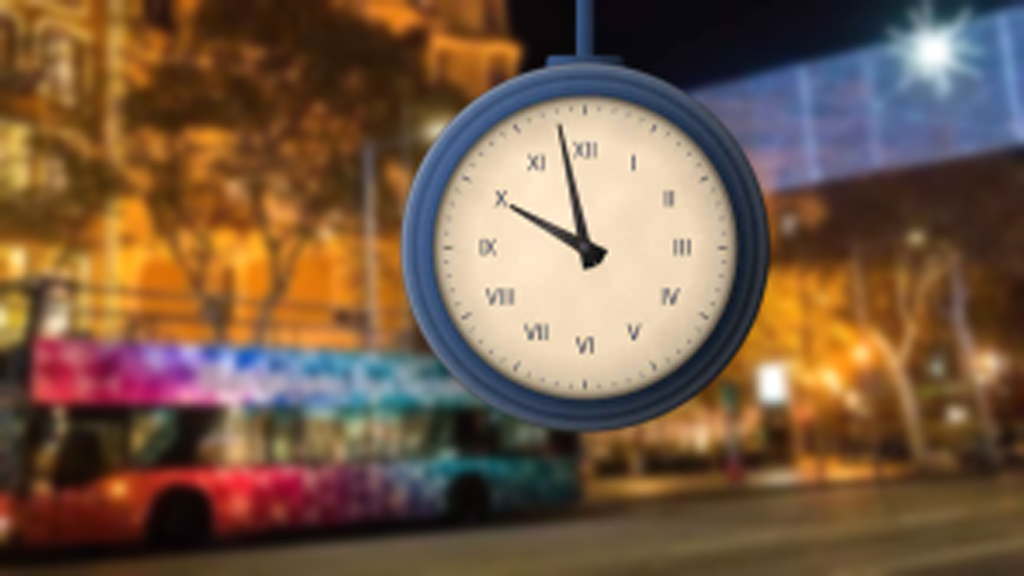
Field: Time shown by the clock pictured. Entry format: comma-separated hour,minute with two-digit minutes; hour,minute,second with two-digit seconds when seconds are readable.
9,58
